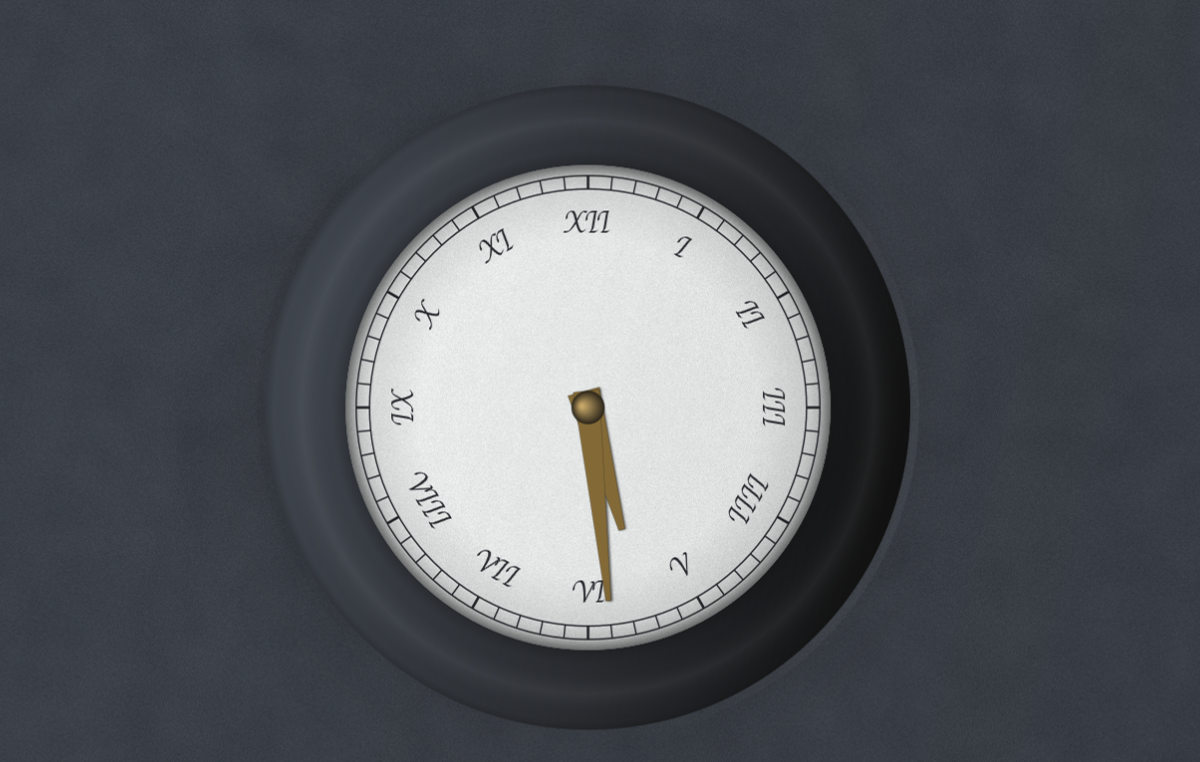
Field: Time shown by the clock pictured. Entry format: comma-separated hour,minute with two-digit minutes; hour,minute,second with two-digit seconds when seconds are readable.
5,29
